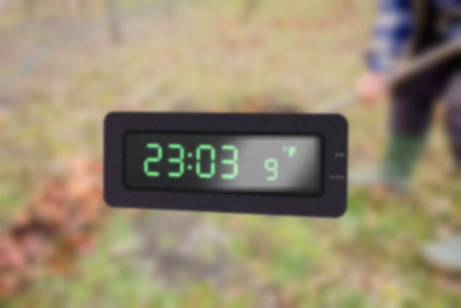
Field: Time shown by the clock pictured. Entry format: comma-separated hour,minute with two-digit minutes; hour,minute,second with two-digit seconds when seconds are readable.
23,03
